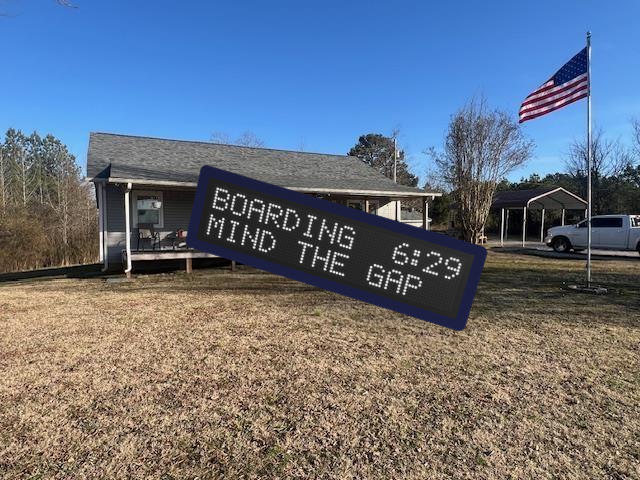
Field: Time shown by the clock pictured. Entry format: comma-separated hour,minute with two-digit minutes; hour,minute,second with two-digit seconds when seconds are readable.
6,29
